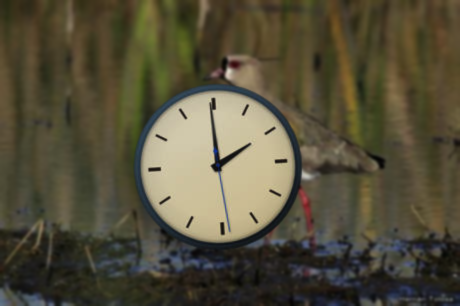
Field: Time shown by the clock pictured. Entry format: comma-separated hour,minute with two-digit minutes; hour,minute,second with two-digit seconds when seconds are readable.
1,59,29
